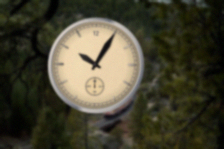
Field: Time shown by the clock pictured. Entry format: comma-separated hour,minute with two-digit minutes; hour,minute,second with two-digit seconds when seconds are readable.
10,05
